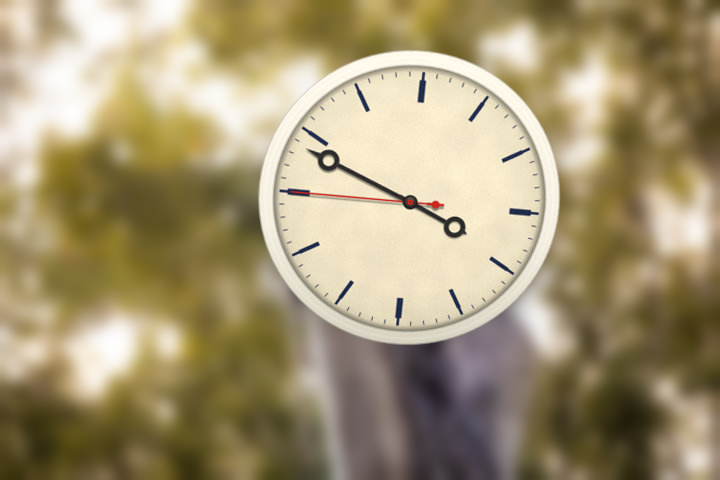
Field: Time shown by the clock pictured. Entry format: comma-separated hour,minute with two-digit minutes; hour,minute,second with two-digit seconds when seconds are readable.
3,48,45
